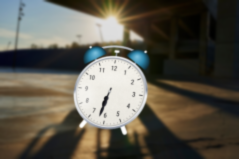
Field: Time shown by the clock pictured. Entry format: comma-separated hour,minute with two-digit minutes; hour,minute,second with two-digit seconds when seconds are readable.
6,32
